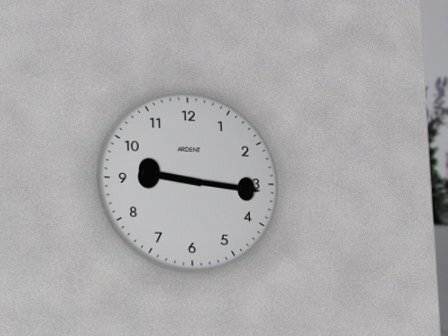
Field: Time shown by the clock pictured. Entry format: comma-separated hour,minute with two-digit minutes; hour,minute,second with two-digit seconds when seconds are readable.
9,16
